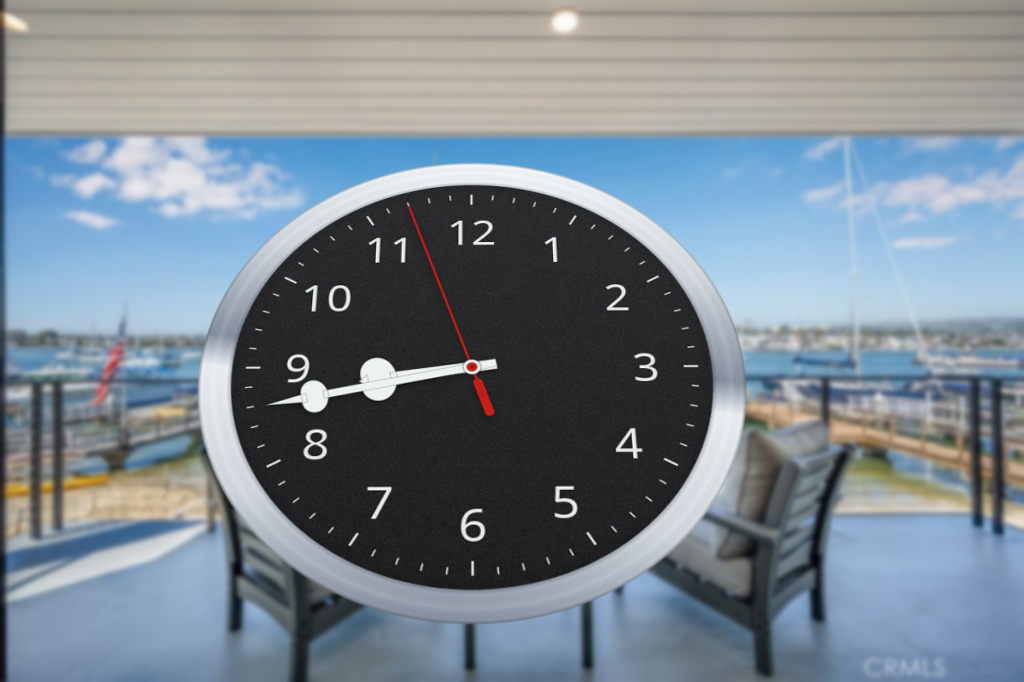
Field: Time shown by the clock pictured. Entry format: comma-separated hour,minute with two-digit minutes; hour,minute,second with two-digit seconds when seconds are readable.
8,42,57
